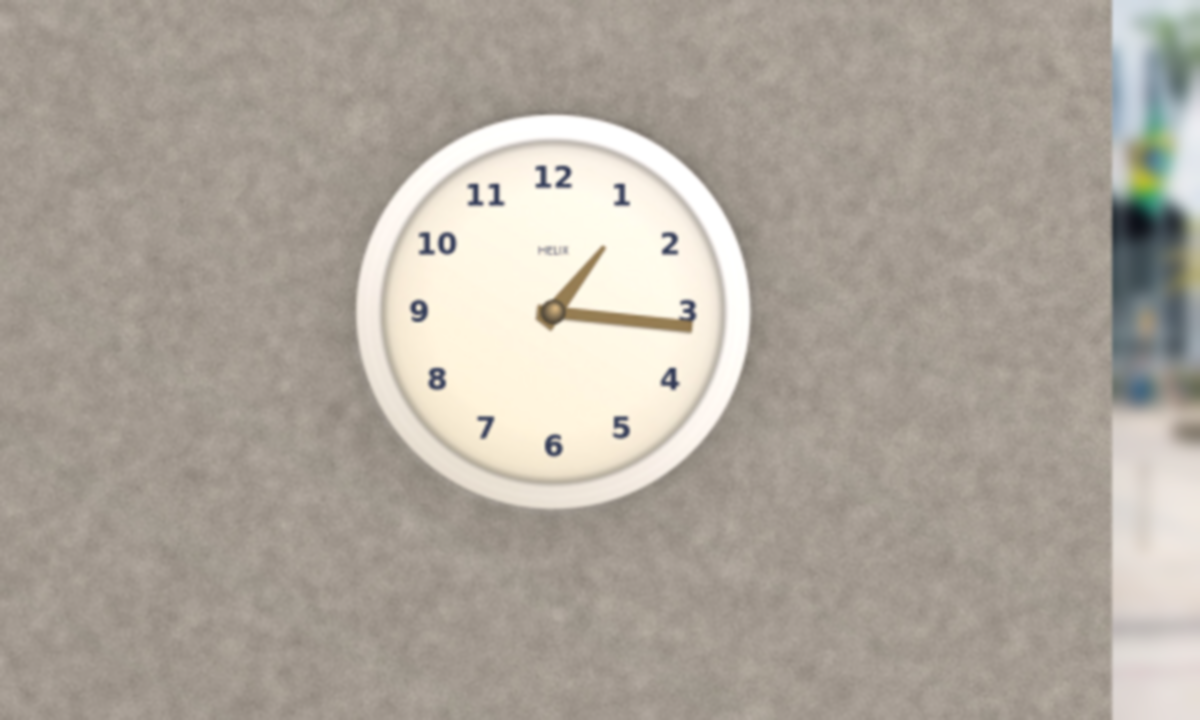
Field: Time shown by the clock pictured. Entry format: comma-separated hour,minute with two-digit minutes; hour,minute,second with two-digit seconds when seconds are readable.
1,16
